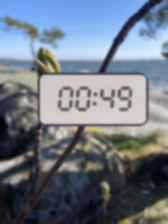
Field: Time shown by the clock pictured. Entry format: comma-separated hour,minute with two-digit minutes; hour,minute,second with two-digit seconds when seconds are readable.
0,49
